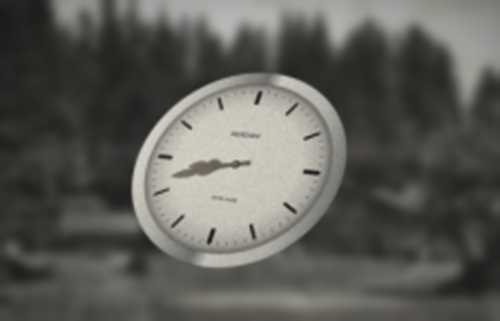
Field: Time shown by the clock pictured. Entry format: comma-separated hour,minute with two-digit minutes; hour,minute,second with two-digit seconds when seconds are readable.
8,42
